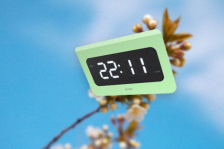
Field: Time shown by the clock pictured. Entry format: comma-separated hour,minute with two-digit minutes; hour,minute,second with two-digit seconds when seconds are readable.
22,11
